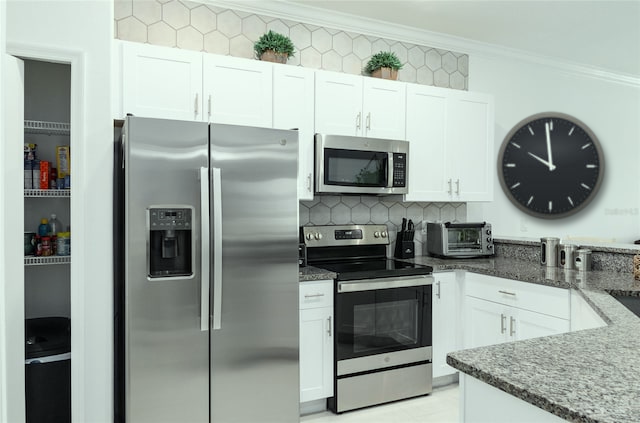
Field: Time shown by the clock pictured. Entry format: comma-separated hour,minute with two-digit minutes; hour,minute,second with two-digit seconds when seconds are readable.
9,59
